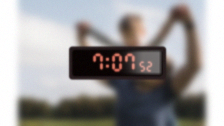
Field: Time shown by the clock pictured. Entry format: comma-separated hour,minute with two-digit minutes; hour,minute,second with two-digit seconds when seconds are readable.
7,07,52
